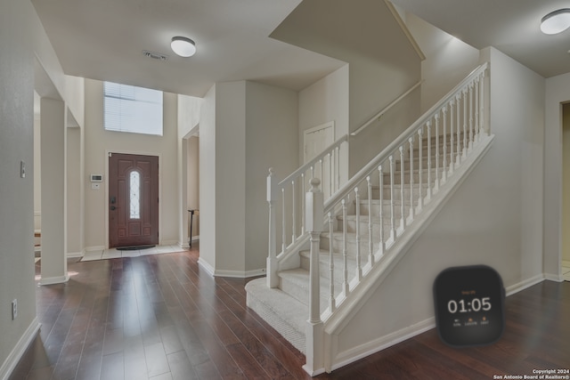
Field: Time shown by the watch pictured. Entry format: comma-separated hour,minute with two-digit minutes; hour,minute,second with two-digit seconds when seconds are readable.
1,05
